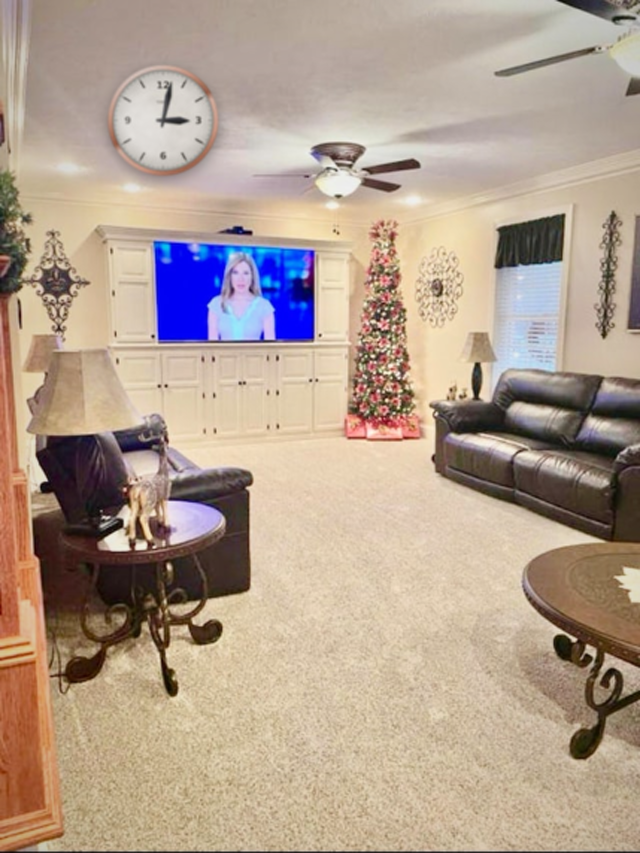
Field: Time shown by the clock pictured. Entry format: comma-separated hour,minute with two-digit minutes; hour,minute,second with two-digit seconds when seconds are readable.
3,02
